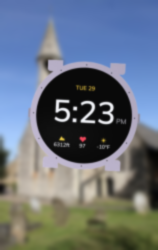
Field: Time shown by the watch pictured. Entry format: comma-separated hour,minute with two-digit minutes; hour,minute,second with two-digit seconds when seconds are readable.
5,23
